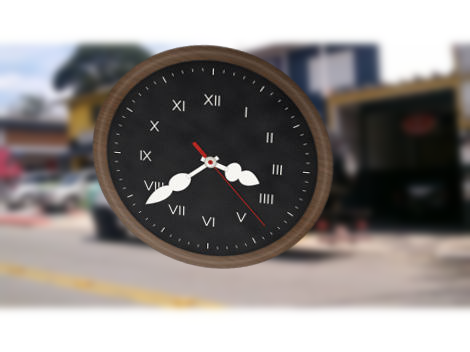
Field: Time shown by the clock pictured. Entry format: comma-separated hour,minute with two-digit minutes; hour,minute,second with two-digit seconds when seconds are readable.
3,38,23
